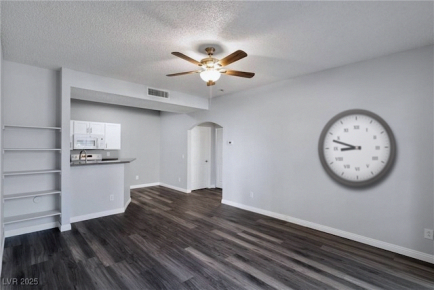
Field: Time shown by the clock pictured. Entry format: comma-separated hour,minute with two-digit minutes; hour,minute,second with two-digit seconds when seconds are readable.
8,48
